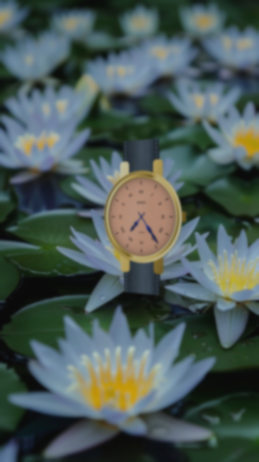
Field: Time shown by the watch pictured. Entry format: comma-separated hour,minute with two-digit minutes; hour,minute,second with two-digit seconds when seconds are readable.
7,24
